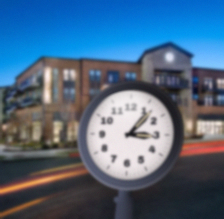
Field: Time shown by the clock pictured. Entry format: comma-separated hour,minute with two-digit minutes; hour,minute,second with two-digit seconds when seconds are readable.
3,07
